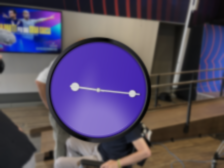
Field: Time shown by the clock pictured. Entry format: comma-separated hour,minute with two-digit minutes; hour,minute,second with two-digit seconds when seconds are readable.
9,16
